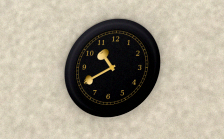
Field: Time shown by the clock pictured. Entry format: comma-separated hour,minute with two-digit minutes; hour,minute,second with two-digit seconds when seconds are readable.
10,40
